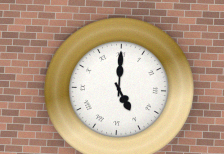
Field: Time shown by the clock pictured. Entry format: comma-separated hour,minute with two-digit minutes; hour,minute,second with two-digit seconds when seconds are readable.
5,00
